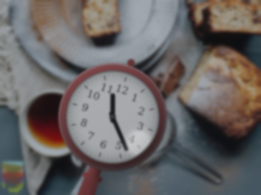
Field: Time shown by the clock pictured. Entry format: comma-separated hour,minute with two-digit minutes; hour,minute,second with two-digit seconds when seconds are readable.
11,23
